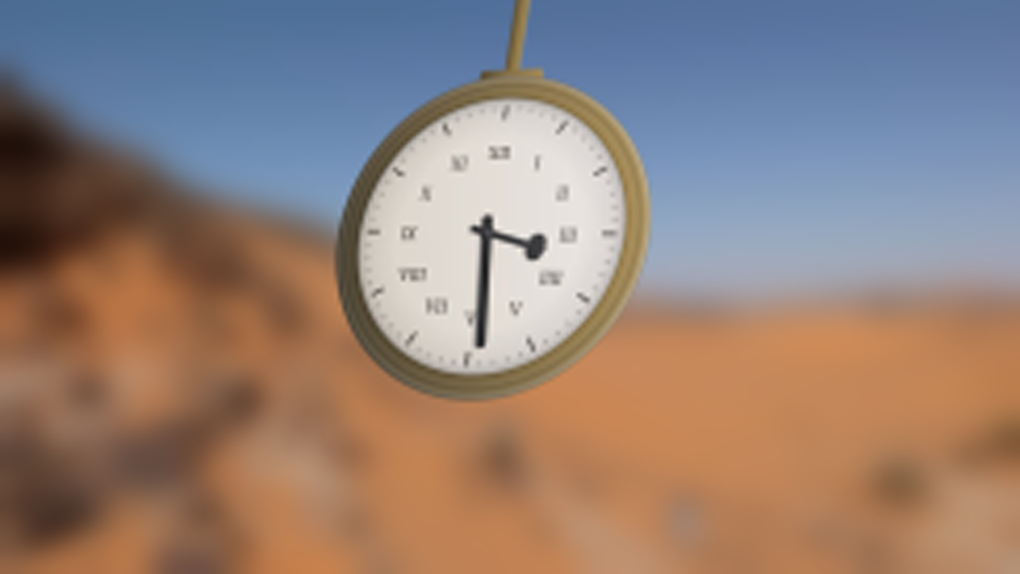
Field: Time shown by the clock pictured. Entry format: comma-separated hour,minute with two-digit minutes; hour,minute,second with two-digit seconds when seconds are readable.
3,29
